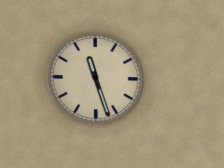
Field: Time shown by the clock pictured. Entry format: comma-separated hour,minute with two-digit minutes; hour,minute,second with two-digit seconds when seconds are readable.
11,27
